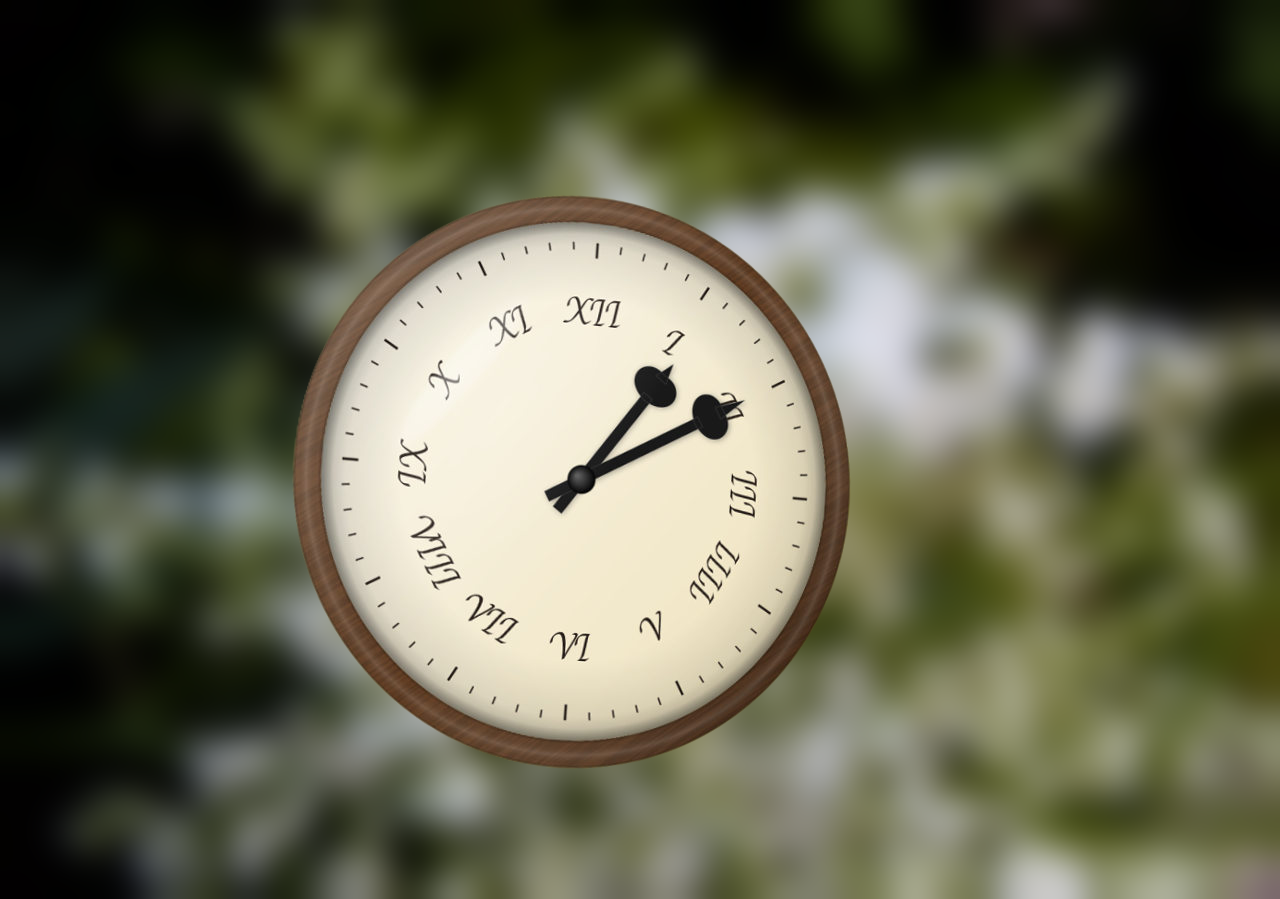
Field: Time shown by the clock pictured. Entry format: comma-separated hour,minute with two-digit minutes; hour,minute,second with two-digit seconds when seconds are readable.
1,10
